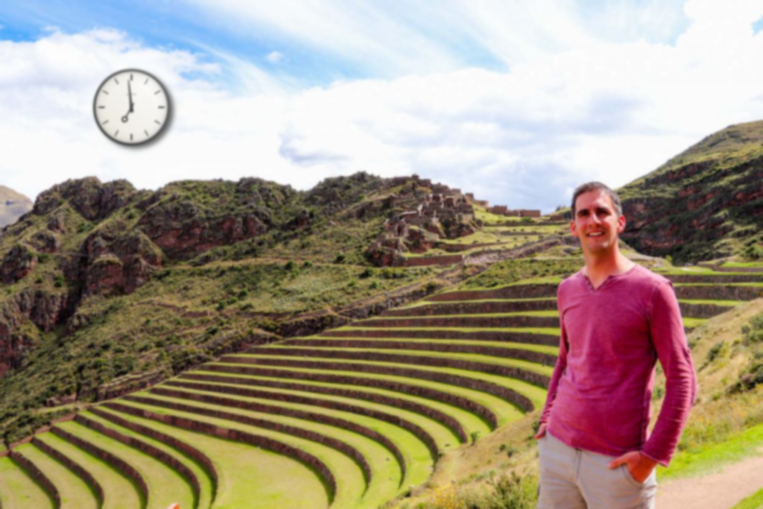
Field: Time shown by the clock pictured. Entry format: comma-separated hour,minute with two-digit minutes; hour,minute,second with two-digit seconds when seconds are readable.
6,59
